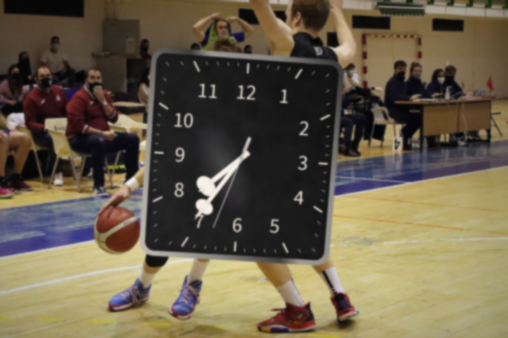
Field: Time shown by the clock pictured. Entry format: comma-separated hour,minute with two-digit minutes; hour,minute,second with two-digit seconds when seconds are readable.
7,35,33
